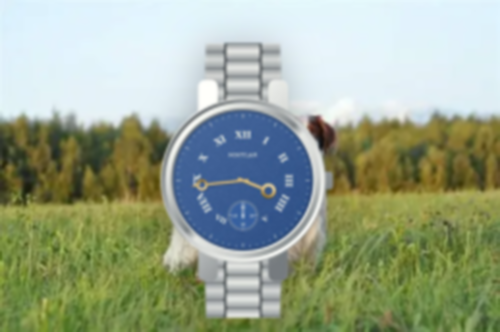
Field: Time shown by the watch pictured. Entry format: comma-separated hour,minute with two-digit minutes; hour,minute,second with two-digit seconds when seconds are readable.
3,44
